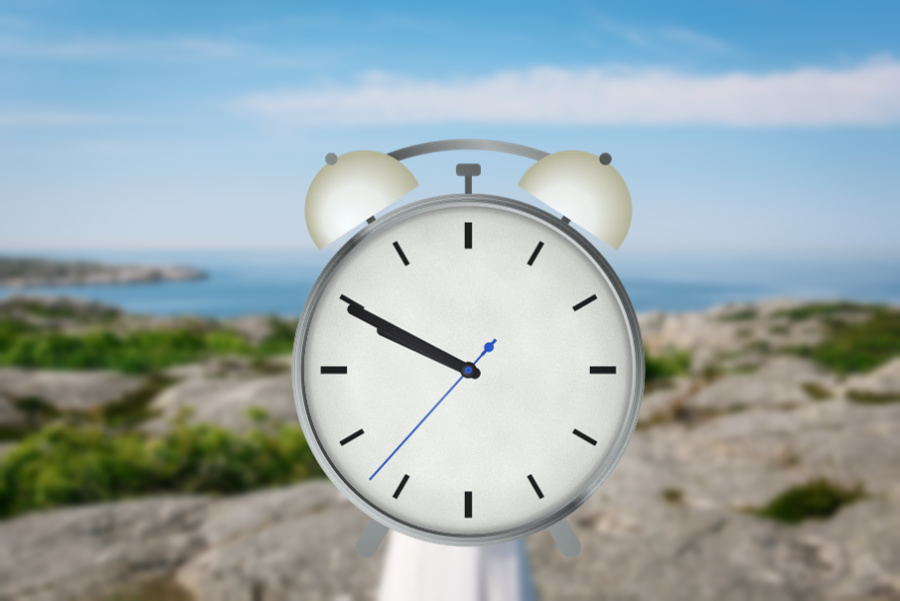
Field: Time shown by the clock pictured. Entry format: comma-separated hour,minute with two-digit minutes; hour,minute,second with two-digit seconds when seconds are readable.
9,49,37
